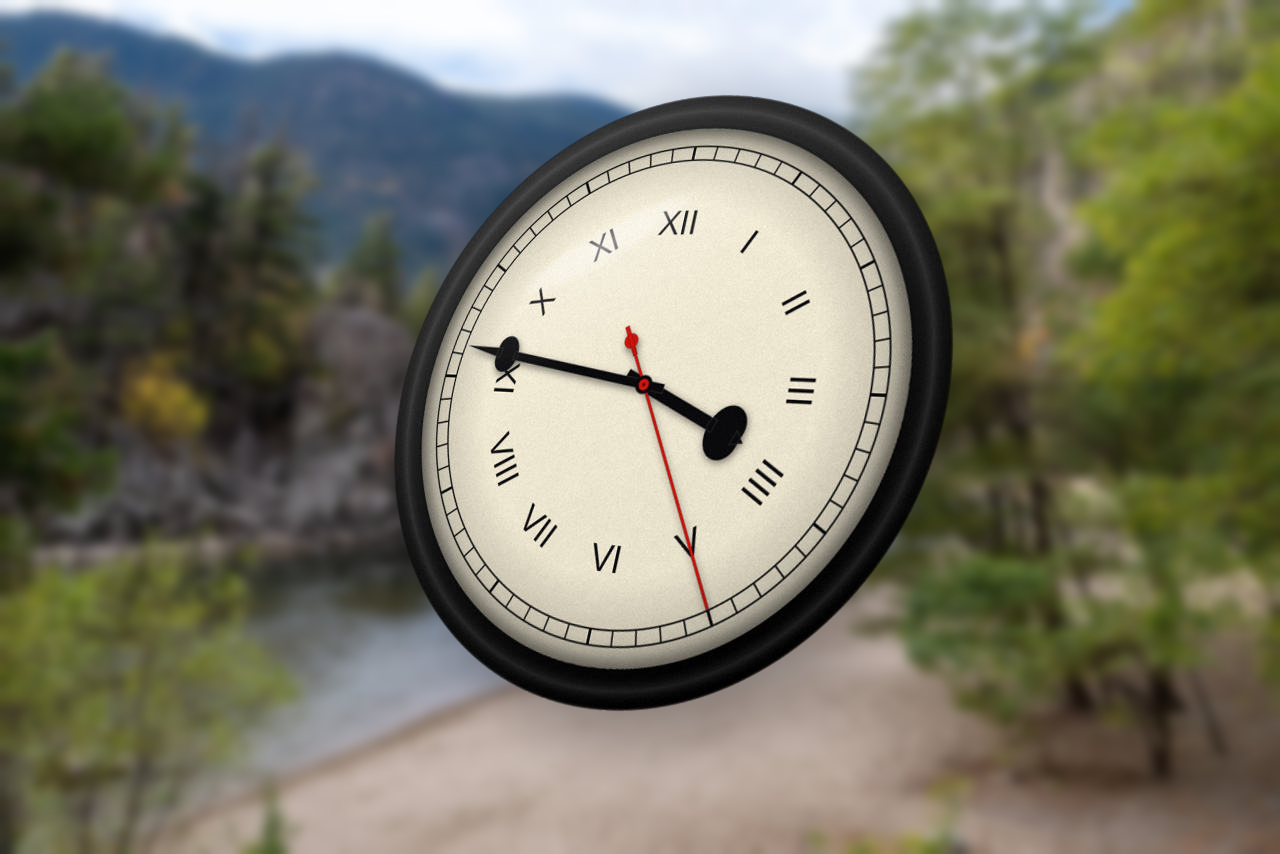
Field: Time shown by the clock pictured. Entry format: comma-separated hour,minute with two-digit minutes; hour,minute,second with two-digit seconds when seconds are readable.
3,46,25
